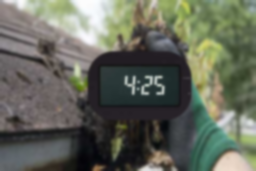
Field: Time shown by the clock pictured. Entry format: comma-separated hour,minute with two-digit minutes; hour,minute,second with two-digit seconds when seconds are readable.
4,25
